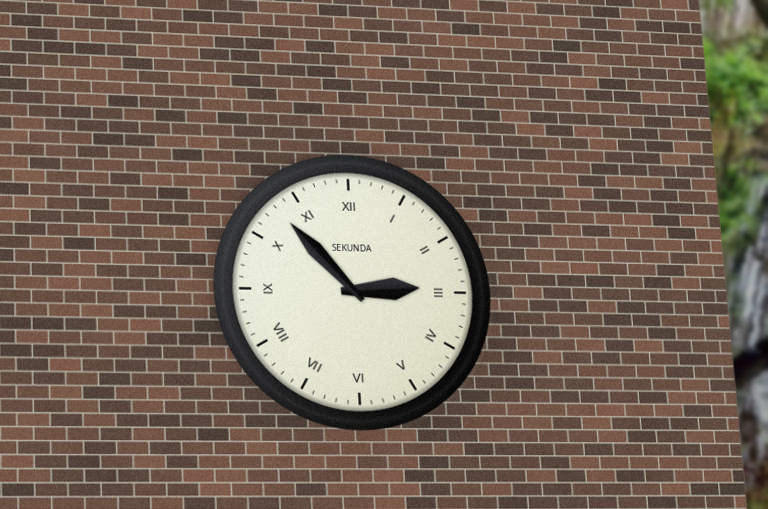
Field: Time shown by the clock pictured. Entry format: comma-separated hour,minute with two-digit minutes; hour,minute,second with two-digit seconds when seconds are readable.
2,53
